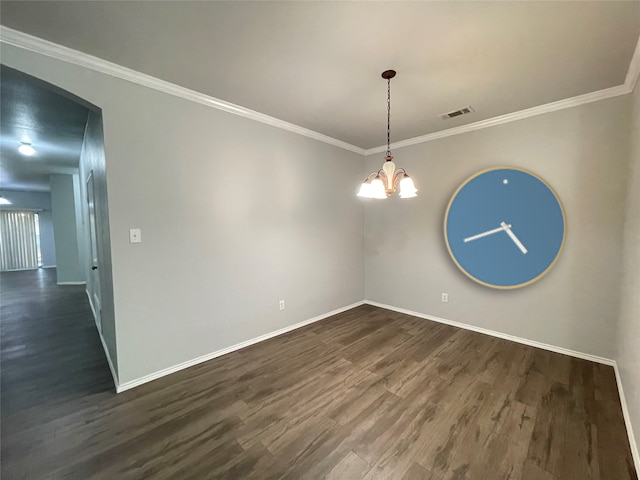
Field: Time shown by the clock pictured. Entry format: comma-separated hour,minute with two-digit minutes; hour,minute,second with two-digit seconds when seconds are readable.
4,42
